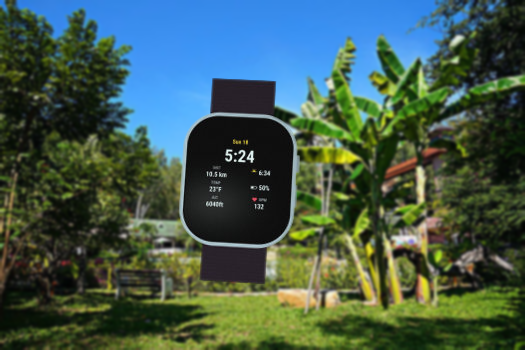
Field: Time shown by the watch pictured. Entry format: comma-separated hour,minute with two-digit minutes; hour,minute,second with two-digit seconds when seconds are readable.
5,24
